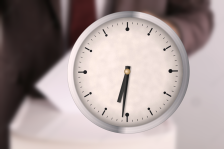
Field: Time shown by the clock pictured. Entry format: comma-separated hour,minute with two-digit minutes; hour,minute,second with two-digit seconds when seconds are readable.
6,31
